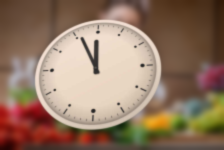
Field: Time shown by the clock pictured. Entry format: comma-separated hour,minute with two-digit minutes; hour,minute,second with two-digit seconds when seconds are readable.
11,56
